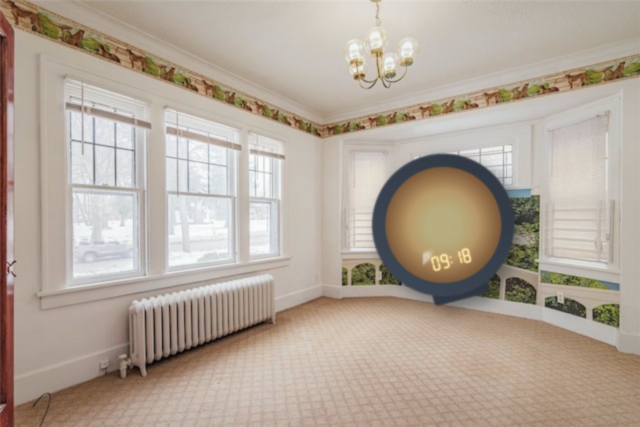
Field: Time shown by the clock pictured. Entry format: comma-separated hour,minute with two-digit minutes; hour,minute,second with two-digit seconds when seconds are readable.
9,18
